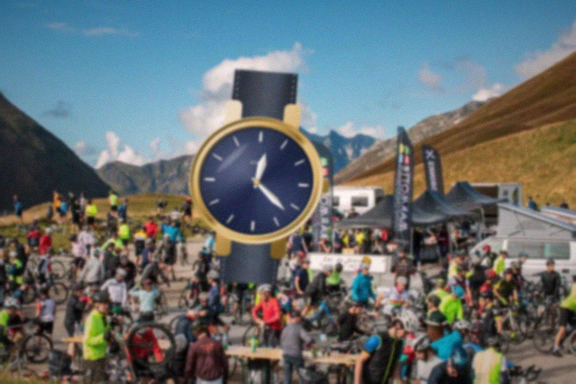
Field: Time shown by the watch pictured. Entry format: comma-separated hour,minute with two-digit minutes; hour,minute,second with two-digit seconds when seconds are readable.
12,22
